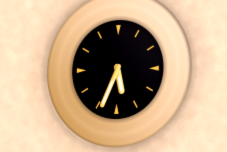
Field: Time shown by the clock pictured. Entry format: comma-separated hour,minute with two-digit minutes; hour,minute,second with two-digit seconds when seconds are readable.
5,34
